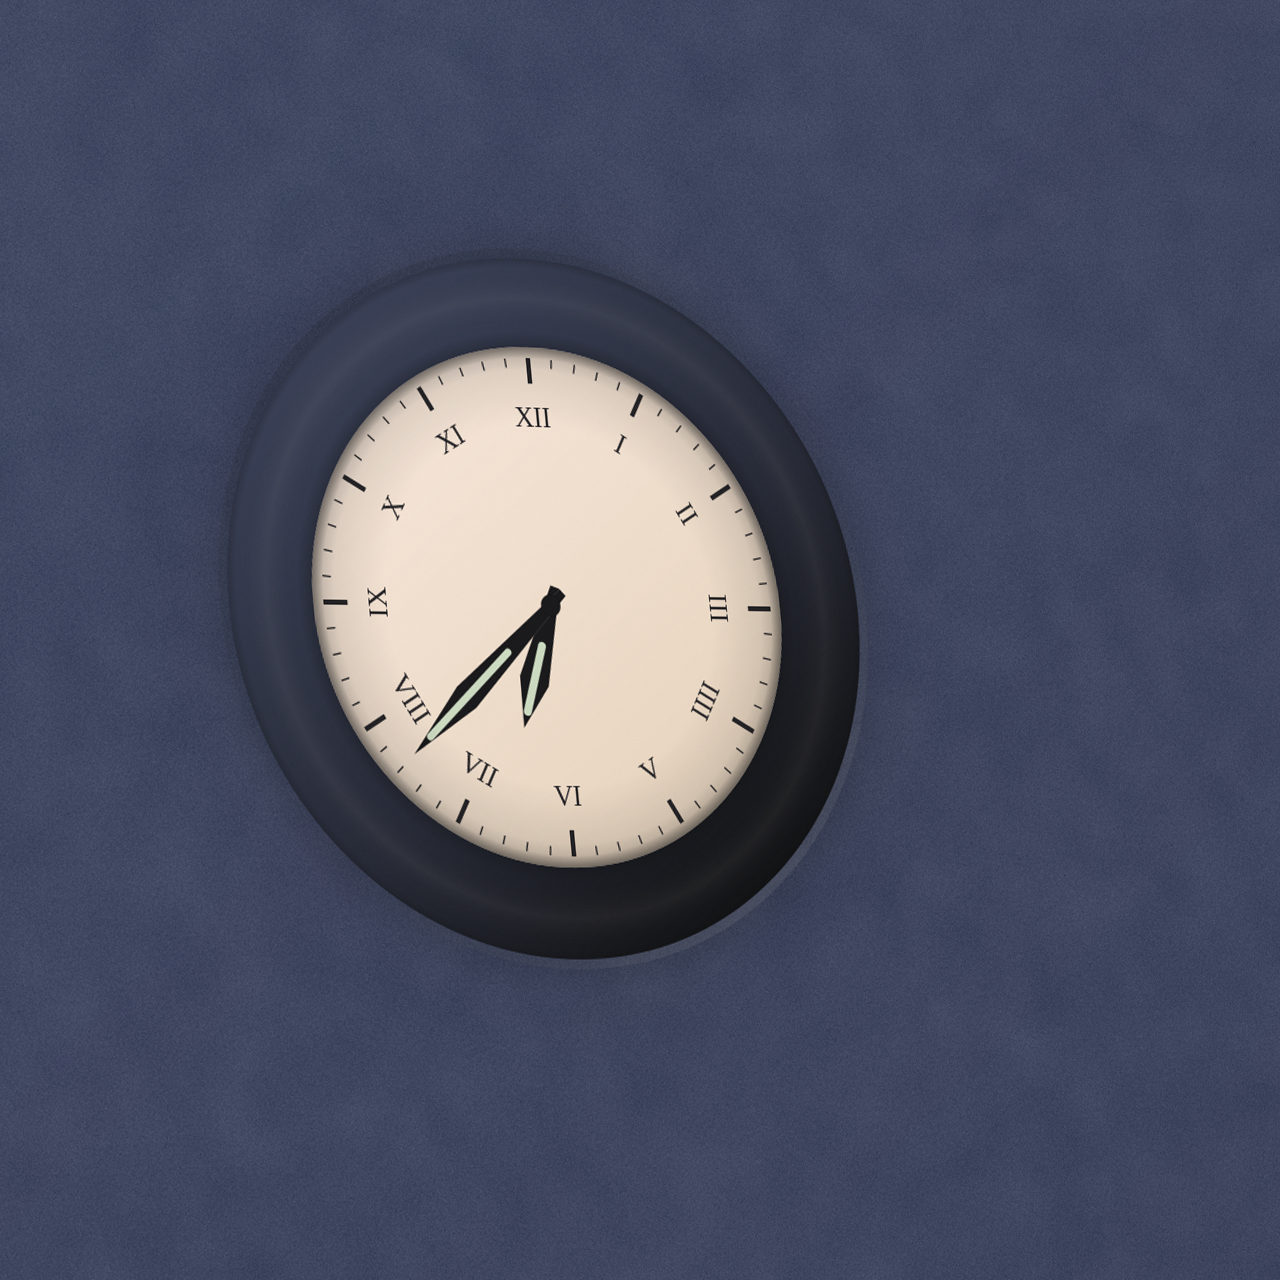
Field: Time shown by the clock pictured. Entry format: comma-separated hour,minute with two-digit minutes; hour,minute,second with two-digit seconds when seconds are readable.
6,38
